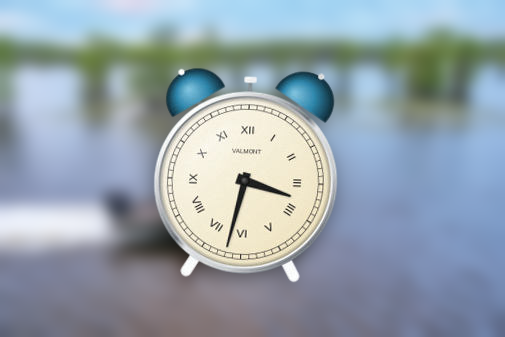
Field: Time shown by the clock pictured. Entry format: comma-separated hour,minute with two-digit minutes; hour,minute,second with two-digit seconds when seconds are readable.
3,32
